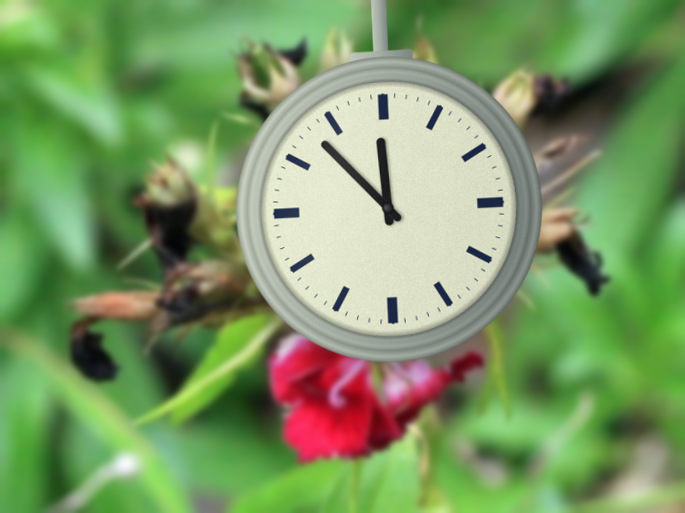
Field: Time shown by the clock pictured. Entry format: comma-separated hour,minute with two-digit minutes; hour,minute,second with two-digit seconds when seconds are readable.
11,53
